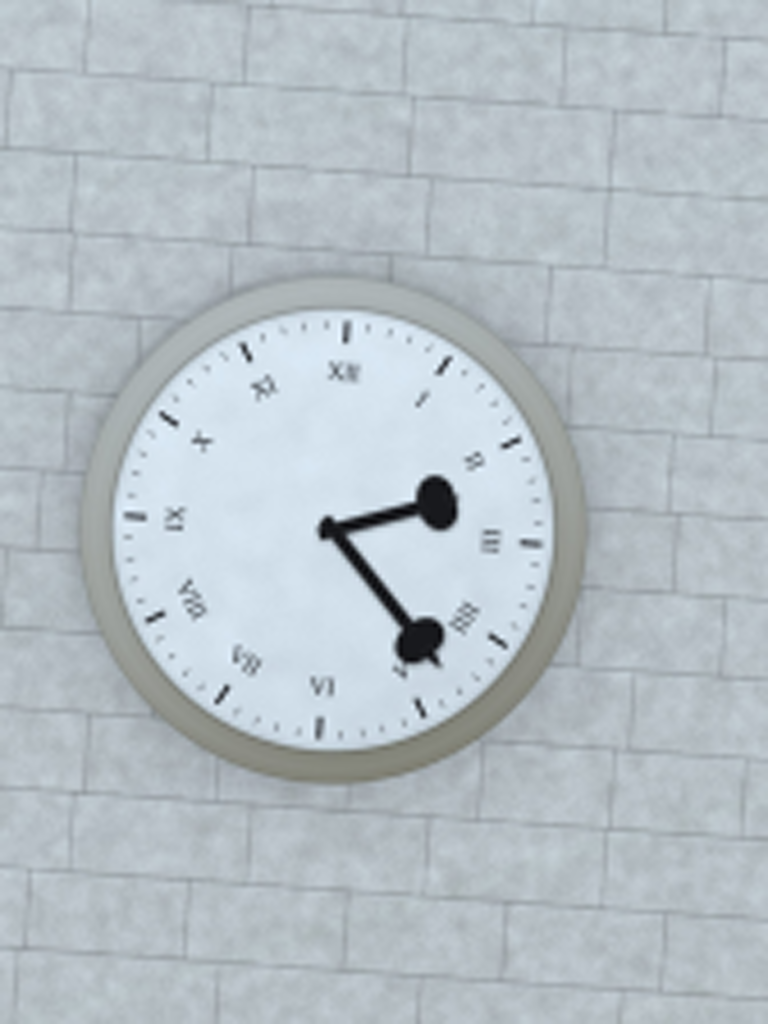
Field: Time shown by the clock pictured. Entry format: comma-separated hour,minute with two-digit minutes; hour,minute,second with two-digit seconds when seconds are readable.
2,23
